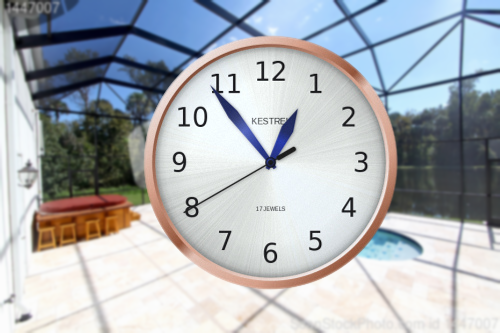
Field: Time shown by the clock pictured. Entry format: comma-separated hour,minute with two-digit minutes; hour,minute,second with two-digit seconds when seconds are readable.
12,53,40
